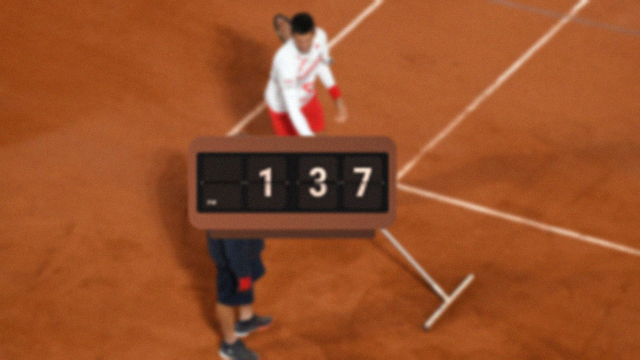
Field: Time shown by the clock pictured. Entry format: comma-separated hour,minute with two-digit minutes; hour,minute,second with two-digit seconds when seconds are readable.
1,37
